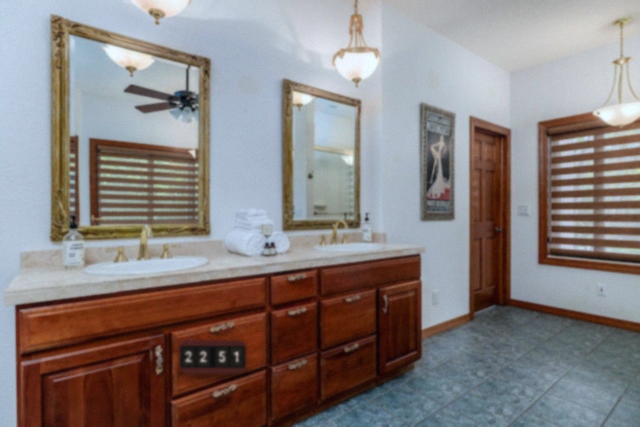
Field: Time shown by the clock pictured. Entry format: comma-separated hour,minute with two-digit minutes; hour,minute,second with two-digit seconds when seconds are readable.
22,51
